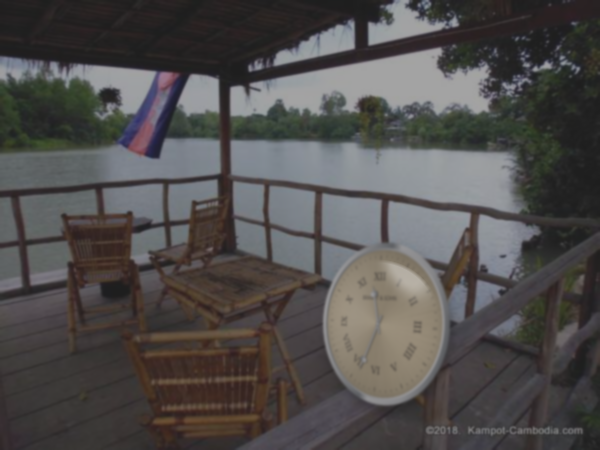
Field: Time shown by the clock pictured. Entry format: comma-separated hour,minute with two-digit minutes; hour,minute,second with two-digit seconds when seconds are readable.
11,34
